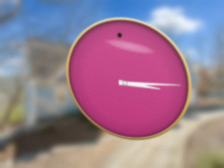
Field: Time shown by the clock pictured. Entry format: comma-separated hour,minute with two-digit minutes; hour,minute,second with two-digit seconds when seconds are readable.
3,15
